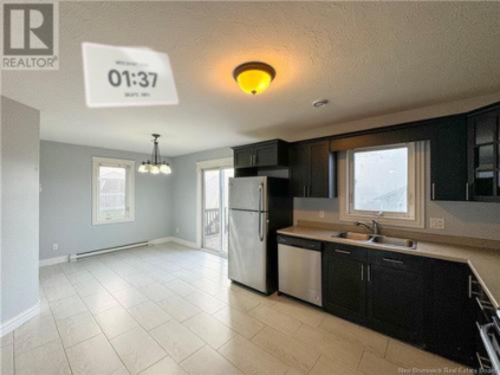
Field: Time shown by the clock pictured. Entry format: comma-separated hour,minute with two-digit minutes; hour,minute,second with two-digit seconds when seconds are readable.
1,37
